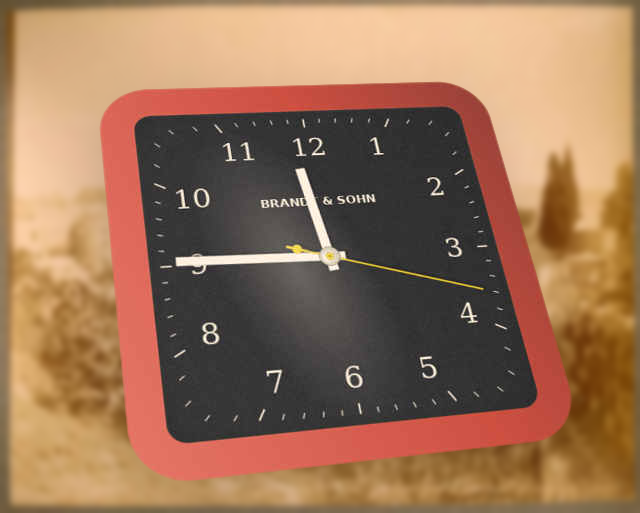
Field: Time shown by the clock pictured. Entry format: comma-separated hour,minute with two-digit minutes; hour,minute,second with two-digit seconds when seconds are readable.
11,45,18
